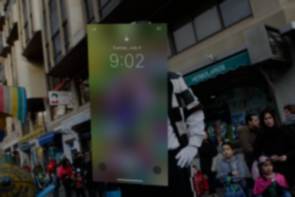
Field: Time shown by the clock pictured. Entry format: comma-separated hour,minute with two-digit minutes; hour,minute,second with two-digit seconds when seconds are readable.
9,02
